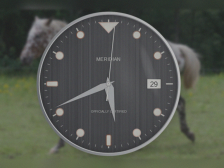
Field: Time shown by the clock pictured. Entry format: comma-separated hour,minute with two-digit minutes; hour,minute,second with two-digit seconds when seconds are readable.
5,41,01
